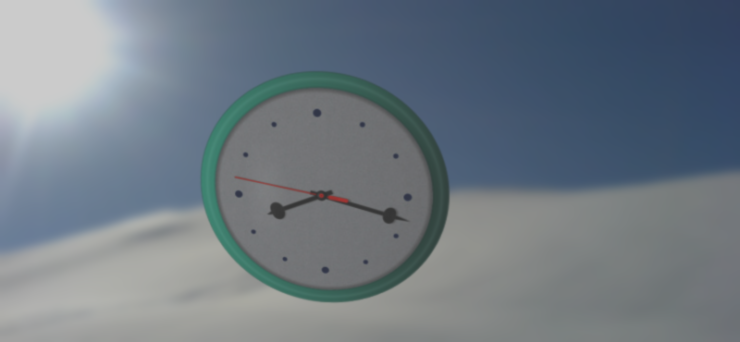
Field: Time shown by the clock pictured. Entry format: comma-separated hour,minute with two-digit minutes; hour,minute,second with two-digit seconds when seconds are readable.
8,17,47
